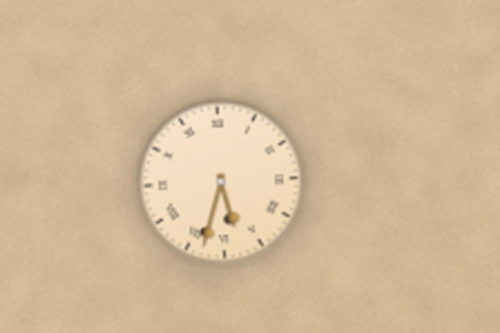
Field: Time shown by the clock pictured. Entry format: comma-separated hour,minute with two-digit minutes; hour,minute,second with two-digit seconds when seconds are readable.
5,33
